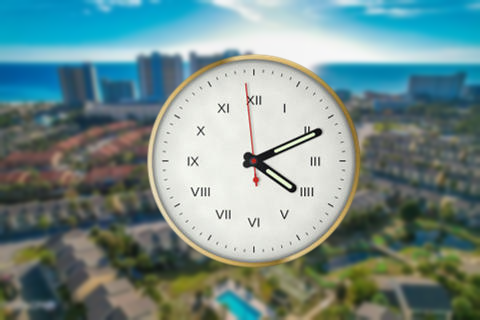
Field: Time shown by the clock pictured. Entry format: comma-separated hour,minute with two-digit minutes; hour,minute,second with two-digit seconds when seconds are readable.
4,10,59
